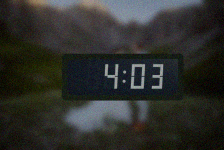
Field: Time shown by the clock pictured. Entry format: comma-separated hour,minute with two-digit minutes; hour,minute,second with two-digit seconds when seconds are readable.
4,03
